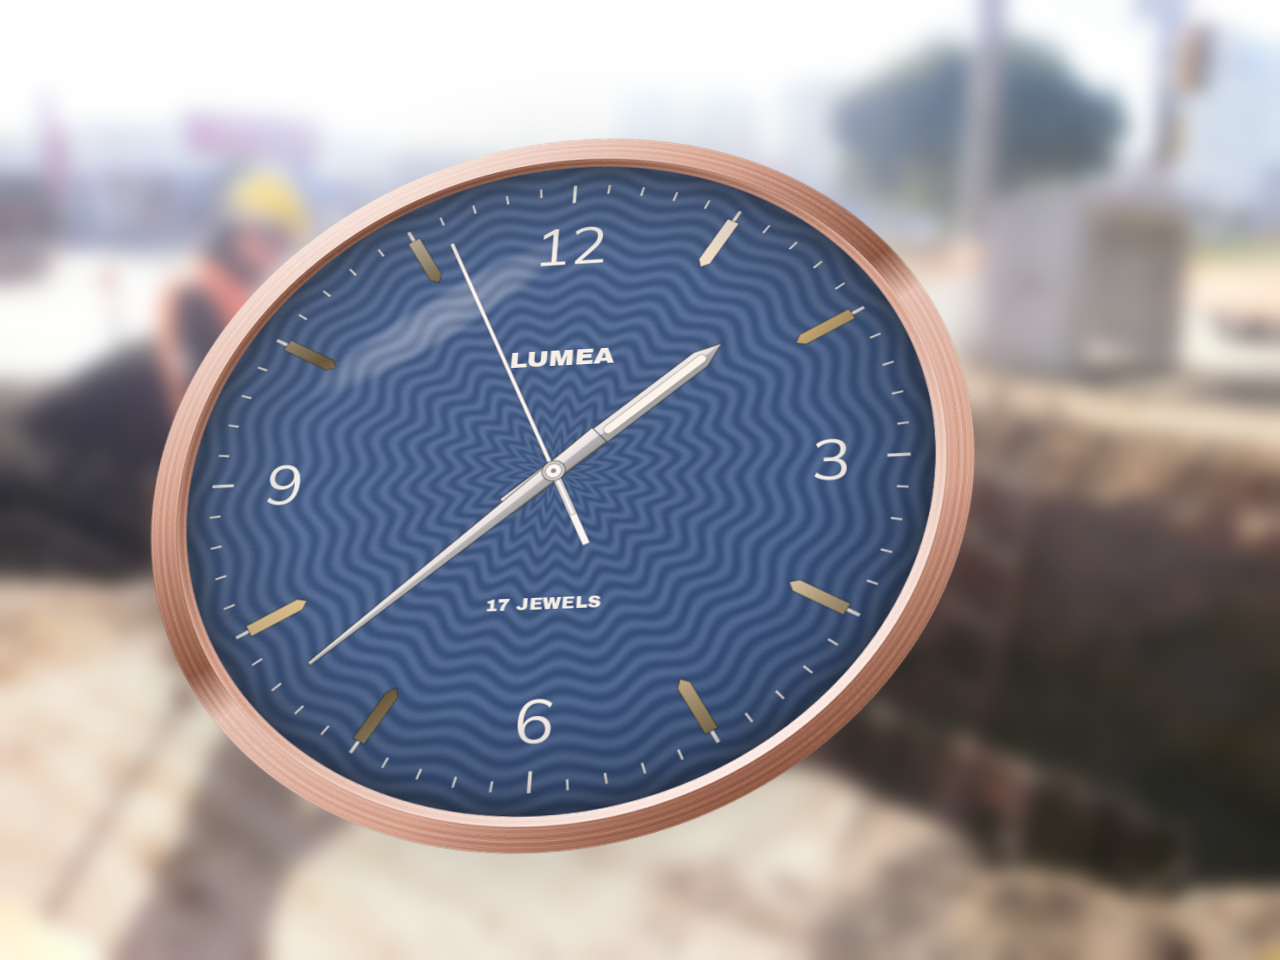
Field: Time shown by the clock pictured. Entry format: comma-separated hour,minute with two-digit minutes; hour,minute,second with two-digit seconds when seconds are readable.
1,37,56
